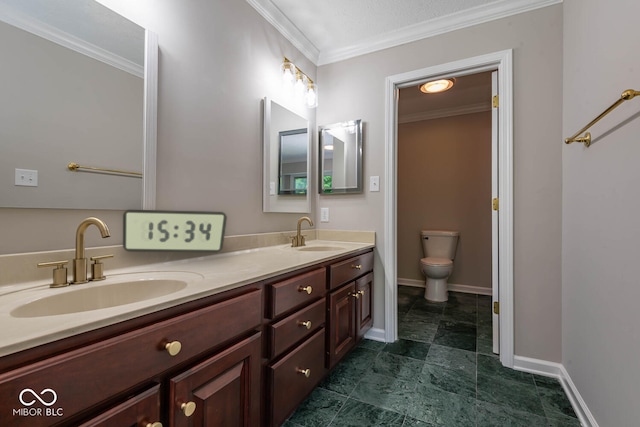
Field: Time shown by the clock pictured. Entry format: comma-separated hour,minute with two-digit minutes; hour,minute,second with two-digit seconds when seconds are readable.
15,34
